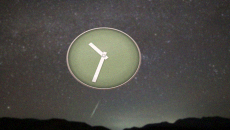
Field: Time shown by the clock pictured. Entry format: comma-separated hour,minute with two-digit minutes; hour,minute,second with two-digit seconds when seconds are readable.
10,33
